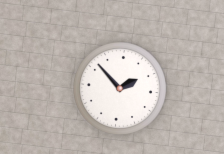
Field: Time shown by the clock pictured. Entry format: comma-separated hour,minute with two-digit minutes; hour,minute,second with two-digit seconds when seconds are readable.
1,52
